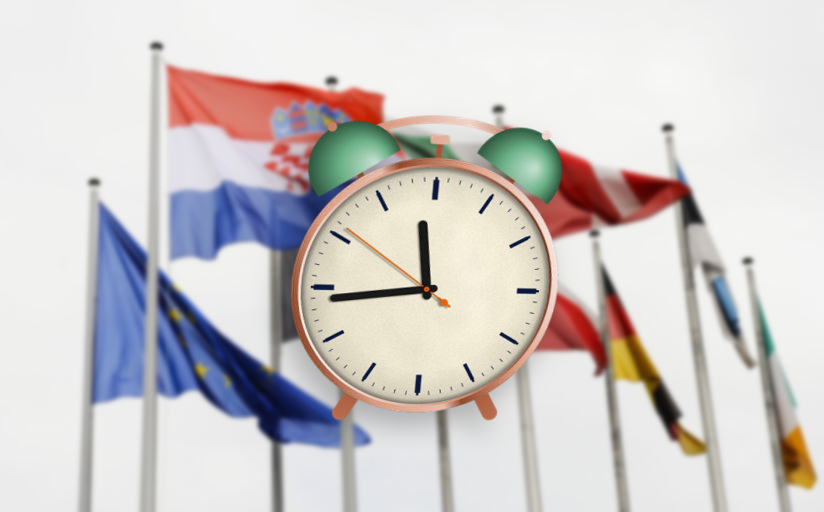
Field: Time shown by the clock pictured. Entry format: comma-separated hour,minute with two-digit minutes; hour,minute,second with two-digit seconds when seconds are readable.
11,43,51
